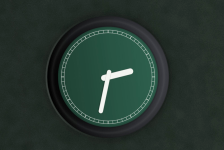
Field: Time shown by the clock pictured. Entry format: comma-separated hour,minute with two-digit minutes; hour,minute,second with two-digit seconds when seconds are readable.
2,32
